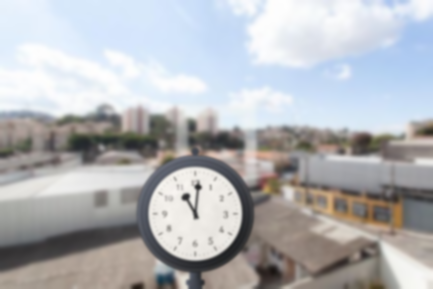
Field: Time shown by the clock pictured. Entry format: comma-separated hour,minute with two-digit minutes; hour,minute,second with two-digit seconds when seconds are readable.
11,01
